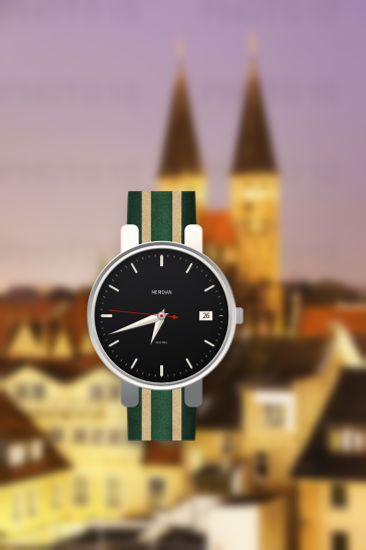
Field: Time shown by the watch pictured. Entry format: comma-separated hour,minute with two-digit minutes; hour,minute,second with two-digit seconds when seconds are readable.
6,41,46
